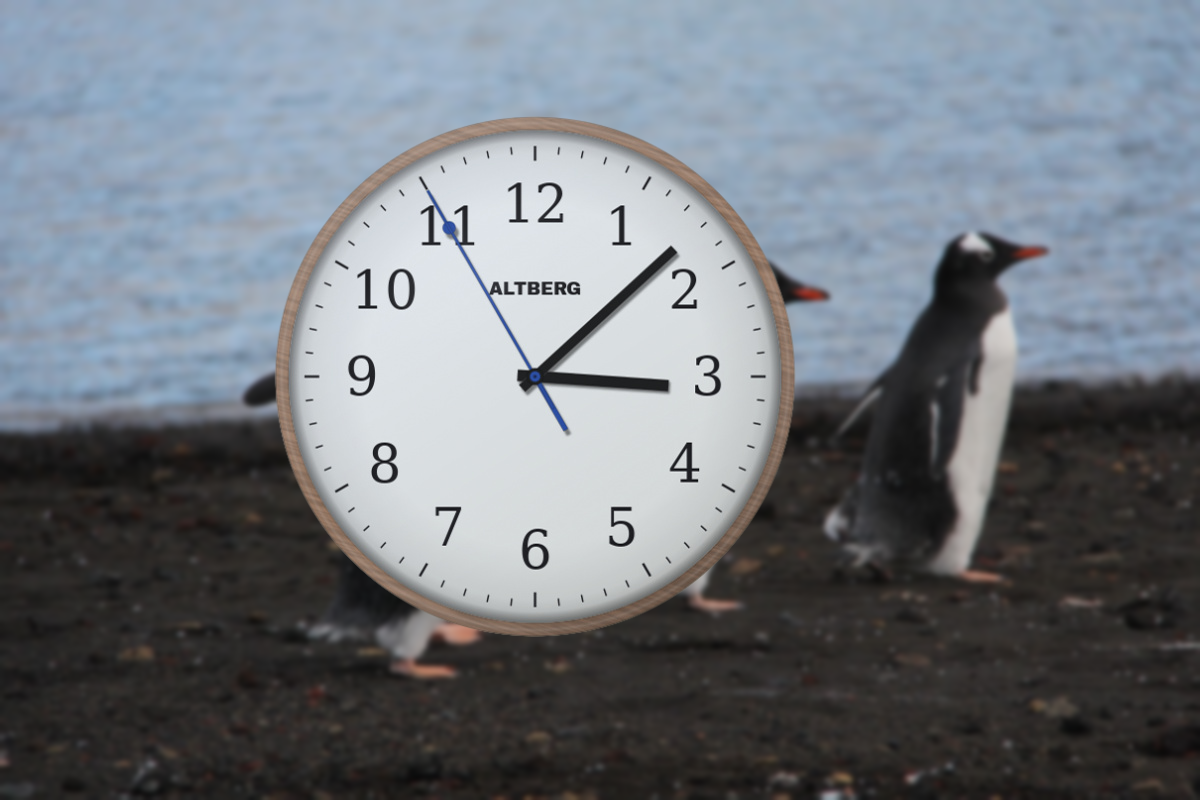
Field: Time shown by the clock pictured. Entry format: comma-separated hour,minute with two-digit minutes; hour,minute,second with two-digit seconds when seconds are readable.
3,07,55
